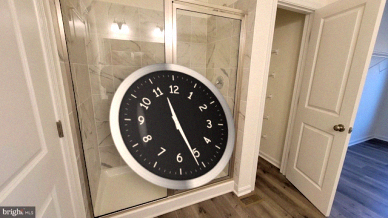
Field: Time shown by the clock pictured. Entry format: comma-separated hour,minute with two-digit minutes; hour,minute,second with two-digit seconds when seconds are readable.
11,26
